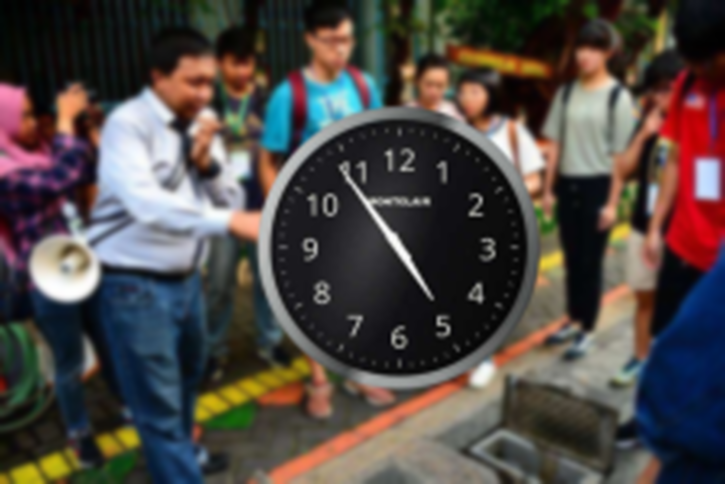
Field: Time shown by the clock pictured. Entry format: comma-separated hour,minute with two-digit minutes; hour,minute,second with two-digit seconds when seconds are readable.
4,54
